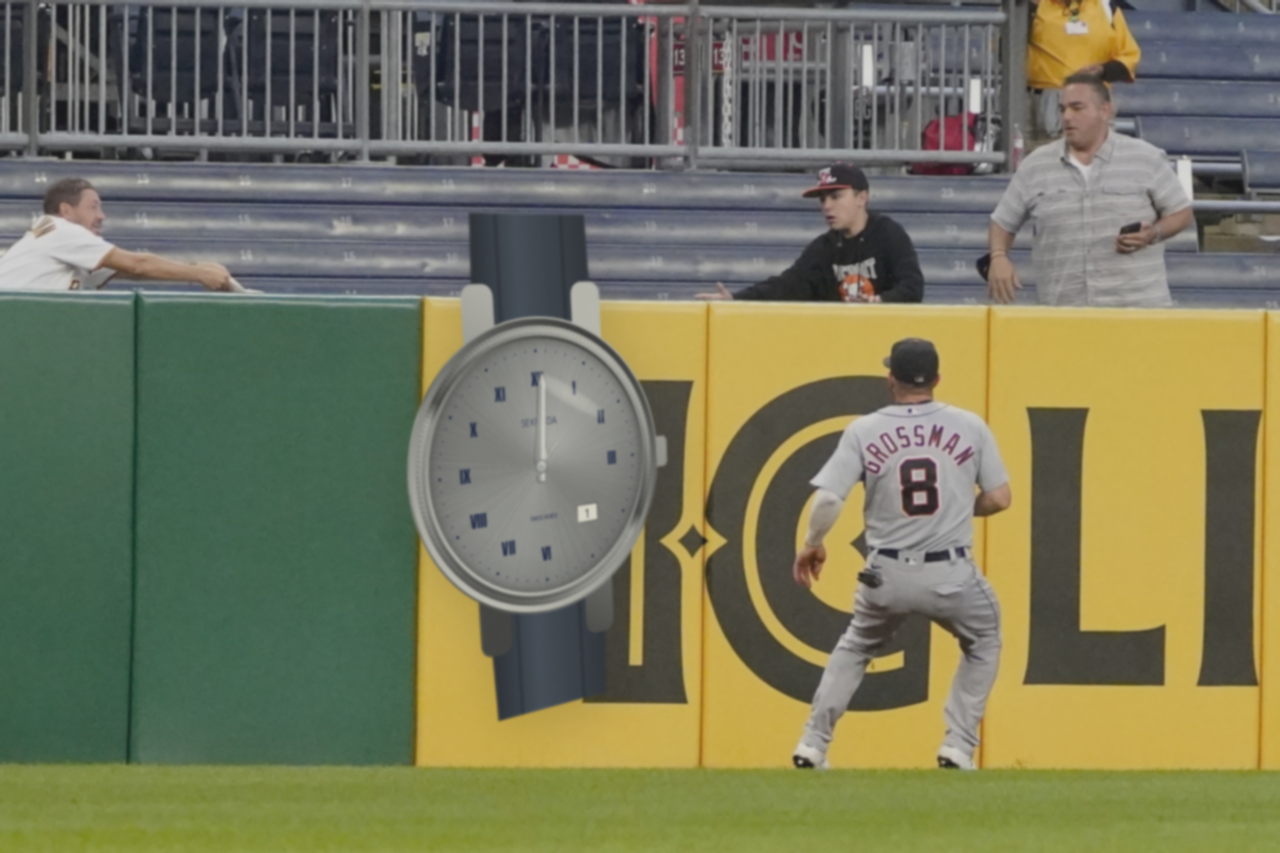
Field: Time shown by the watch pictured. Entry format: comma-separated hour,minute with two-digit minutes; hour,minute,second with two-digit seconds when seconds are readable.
12,00,37
